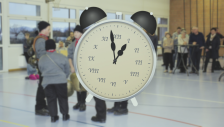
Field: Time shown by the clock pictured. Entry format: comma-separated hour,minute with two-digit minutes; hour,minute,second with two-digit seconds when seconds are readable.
12,58
